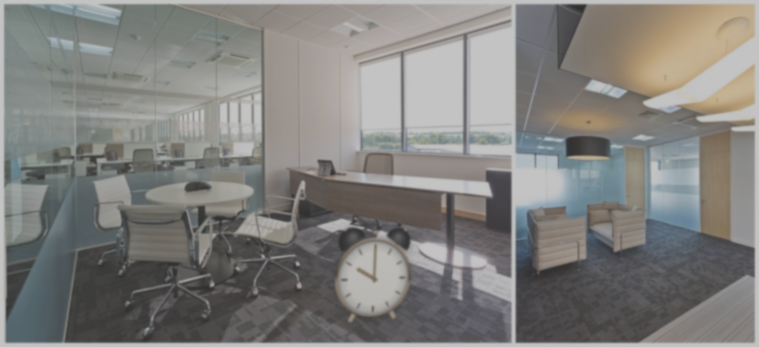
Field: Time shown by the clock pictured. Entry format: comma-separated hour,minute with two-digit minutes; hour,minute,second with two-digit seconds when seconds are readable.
10,00
